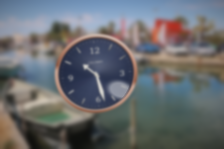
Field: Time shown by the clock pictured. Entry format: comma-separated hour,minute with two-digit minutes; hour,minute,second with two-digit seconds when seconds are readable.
10,28
